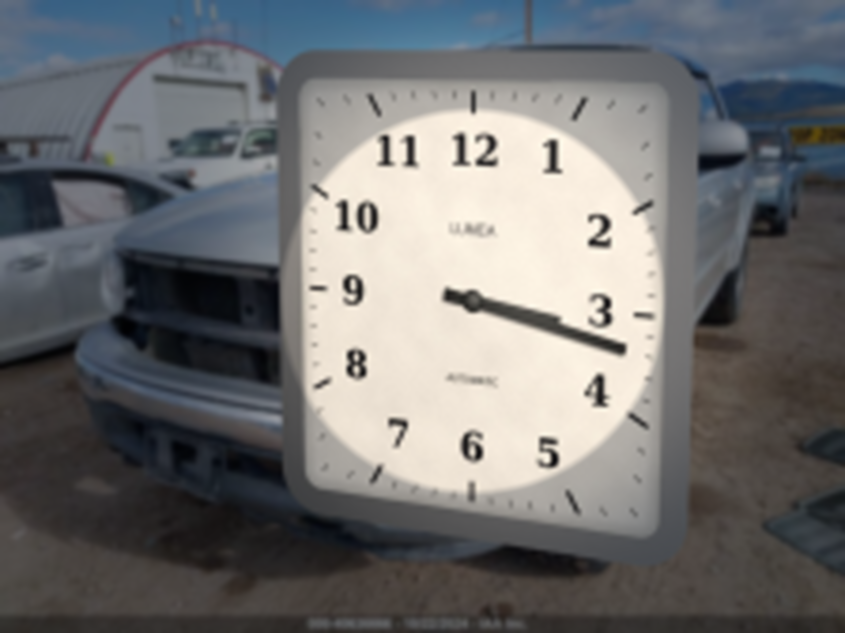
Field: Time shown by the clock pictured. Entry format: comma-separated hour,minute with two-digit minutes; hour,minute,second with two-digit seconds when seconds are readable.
3,17
